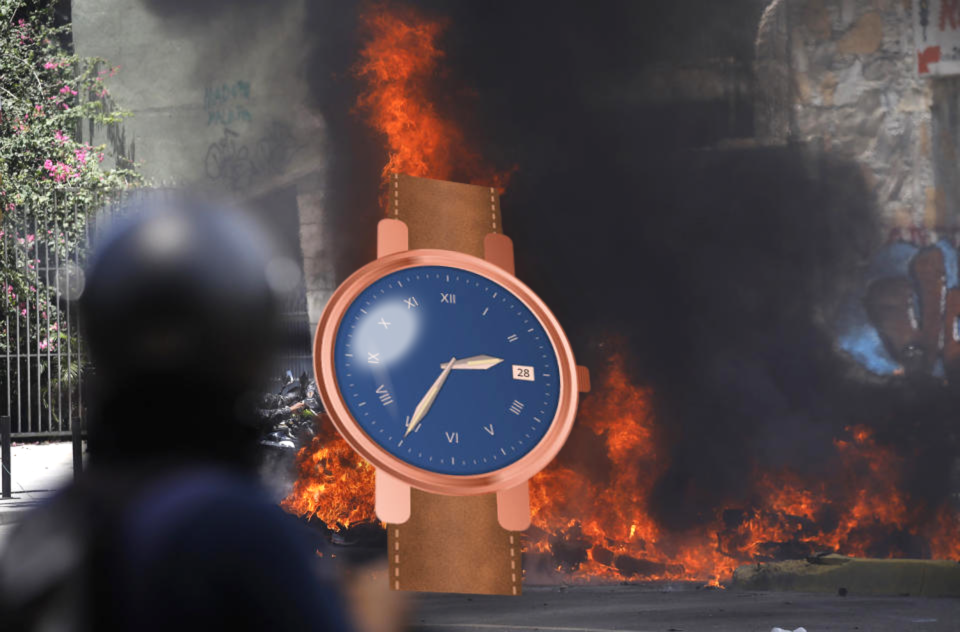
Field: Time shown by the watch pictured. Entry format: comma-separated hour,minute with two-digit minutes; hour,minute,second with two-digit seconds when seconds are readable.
2,35
